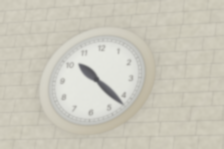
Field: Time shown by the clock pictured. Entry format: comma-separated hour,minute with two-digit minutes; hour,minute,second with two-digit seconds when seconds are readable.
10,22
